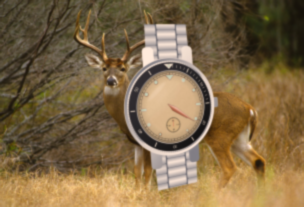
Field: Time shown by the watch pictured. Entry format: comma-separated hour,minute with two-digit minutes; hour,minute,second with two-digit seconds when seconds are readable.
4,21
